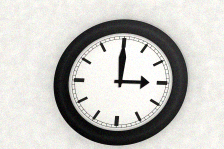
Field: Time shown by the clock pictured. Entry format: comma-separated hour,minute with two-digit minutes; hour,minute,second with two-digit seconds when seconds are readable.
3,00
